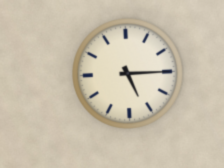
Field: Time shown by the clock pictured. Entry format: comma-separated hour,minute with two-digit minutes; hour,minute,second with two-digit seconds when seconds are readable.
5,15
